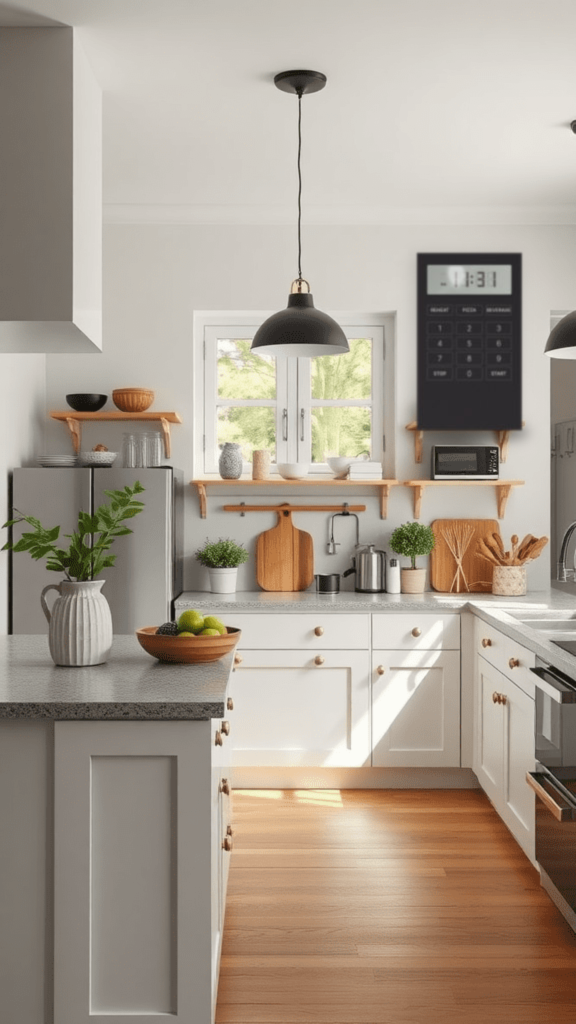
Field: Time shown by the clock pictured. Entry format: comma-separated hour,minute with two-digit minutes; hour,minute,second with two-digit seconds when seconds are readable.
11,31
